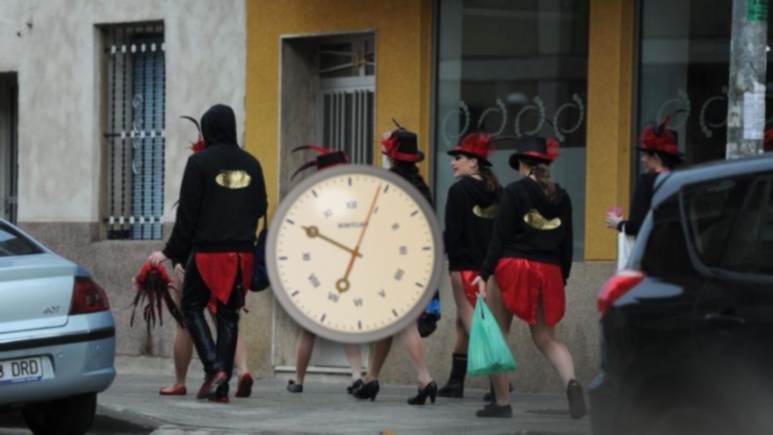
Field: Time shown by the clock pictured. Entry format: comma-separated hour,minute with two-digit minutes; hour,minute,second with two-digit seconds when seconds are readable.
6,50,04
